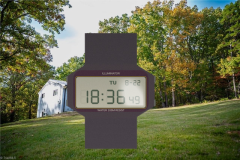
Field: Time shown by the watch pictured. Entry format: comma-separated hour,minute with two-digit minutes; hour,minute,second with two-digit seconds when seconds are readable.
18,36,49
